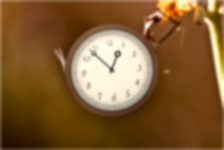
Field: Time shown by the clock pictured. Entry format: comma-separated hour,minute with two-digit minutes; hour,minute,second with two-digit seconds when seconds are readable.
12,53
